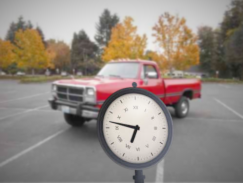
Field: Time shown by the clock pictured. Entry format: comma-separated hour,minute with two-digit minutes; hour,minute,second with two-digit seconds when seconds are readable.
6,47
